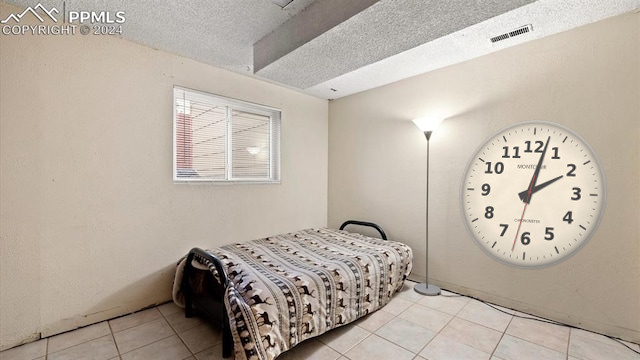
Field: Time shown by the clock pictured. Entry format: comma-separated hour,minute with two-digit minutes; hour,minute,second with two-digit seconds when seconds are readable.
2,02,32
